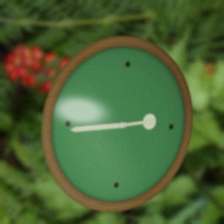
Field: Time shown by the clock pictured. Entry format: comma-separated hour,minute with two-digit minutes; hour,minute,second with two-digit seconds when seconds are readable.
2,44
